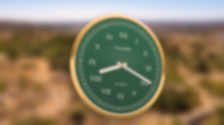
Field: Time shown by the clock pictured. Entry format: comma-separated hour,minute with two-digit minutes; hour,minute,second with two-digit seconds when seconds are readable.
8,19
